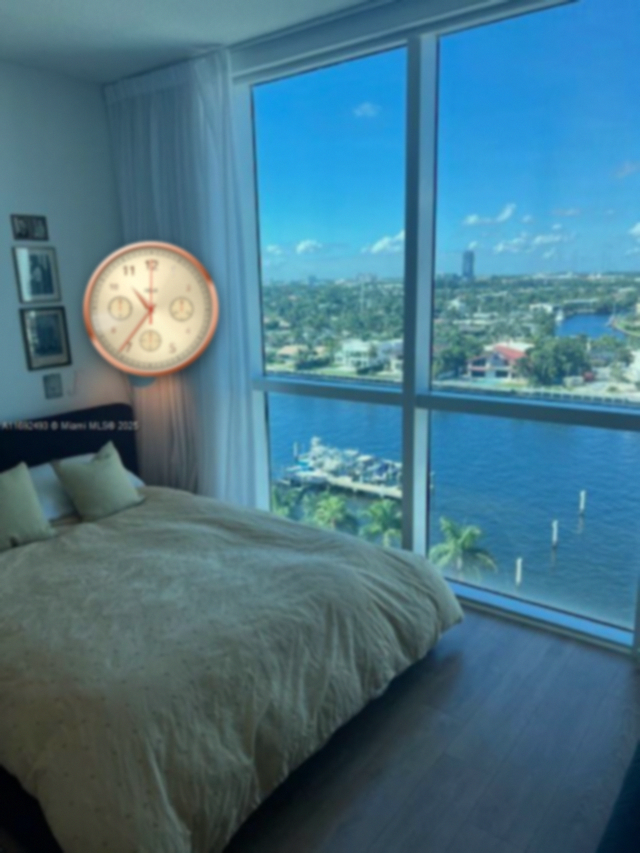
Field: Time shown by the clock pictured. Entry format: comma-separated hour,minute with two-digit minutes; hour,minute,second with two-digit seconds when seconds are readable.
10,36
